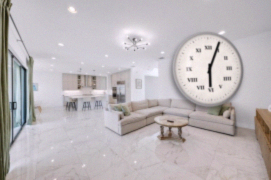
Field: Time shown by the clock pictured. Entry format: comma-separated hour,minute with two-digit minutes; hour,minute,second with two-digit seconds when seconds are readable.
6,04
